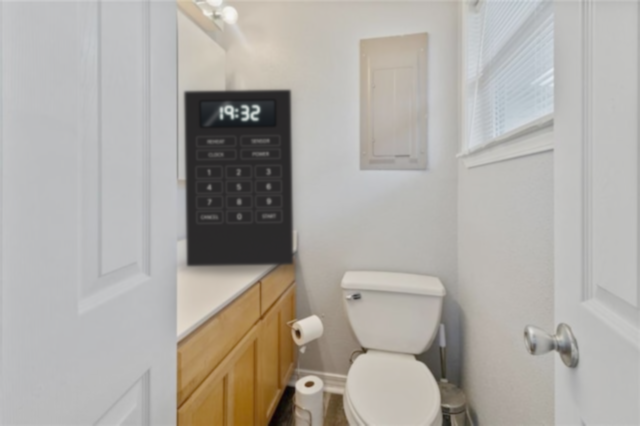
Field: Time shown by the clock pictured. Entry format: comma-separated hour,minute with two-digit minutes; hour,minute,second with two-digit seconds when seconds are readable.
19,32
